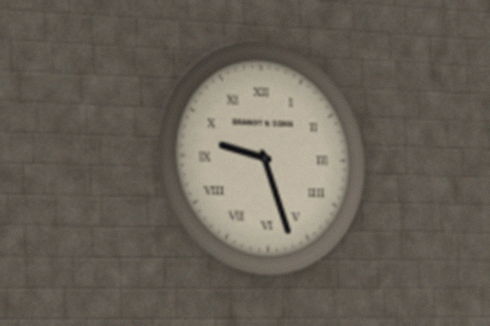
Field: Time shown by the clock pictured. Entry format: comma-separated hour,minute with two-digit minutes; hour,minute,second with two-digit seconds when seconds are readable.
9,27
